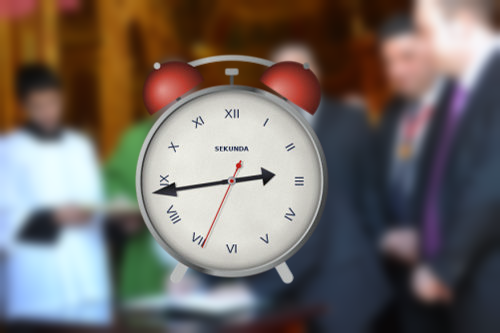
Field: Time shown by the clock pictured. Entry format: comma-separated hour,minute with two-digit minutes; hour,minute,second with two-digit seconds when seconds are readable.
2,43,34
